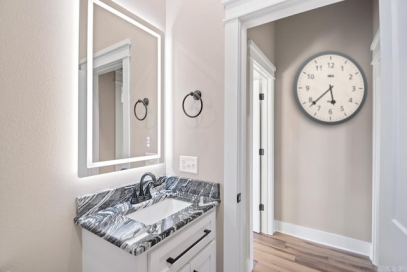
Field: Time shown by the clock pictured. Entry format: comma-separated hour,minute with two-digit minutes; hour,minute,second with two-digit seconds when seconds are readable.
5,38
